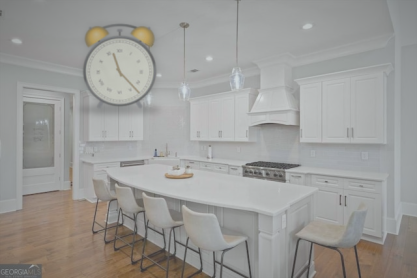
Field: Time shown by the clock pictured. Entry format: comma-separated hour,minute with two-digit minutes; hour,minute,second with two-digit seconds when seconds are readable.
11,23
